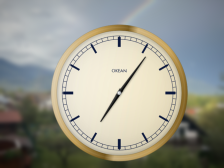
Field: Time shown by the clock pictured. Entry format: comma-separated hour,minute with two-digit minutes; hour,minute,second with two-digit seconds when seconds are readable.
7,06
